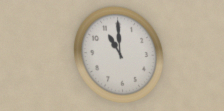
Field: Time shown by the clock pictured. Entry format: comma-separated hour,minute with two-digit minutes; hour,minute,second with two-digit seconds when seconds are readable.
11,00
